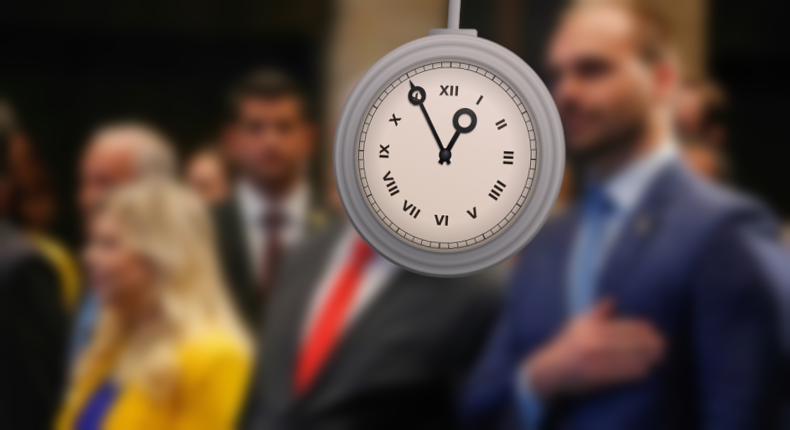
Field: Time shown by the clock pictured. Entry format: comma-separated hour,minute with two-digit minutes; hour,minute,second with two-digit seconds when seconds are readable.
12,55
